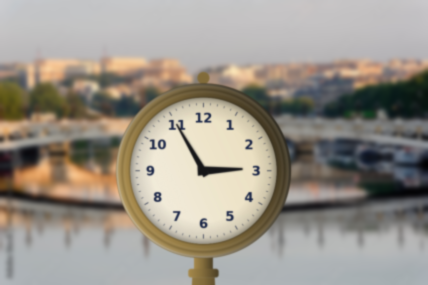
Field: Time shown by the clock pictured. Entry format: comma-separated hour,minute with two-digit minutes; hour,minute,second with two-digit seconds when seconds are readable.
2,55
